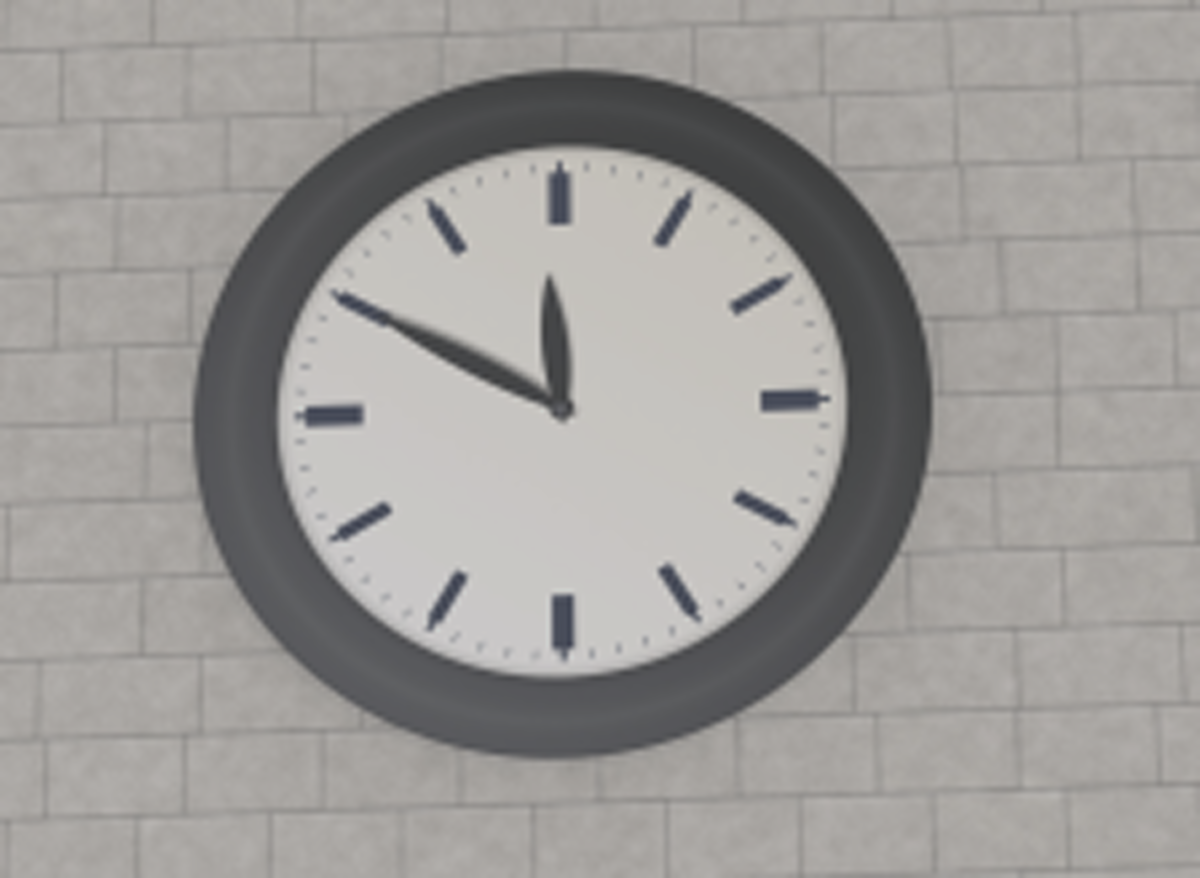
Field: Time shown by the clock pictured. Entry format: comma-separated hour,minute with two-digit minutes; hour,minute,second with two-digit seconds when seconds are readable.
11,50
